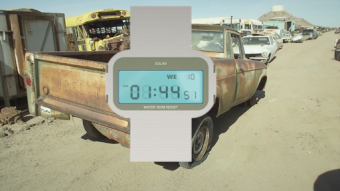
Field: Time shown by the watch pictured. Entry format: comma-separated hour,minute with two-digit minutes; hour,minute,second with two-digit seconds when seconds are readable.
1,44,51
